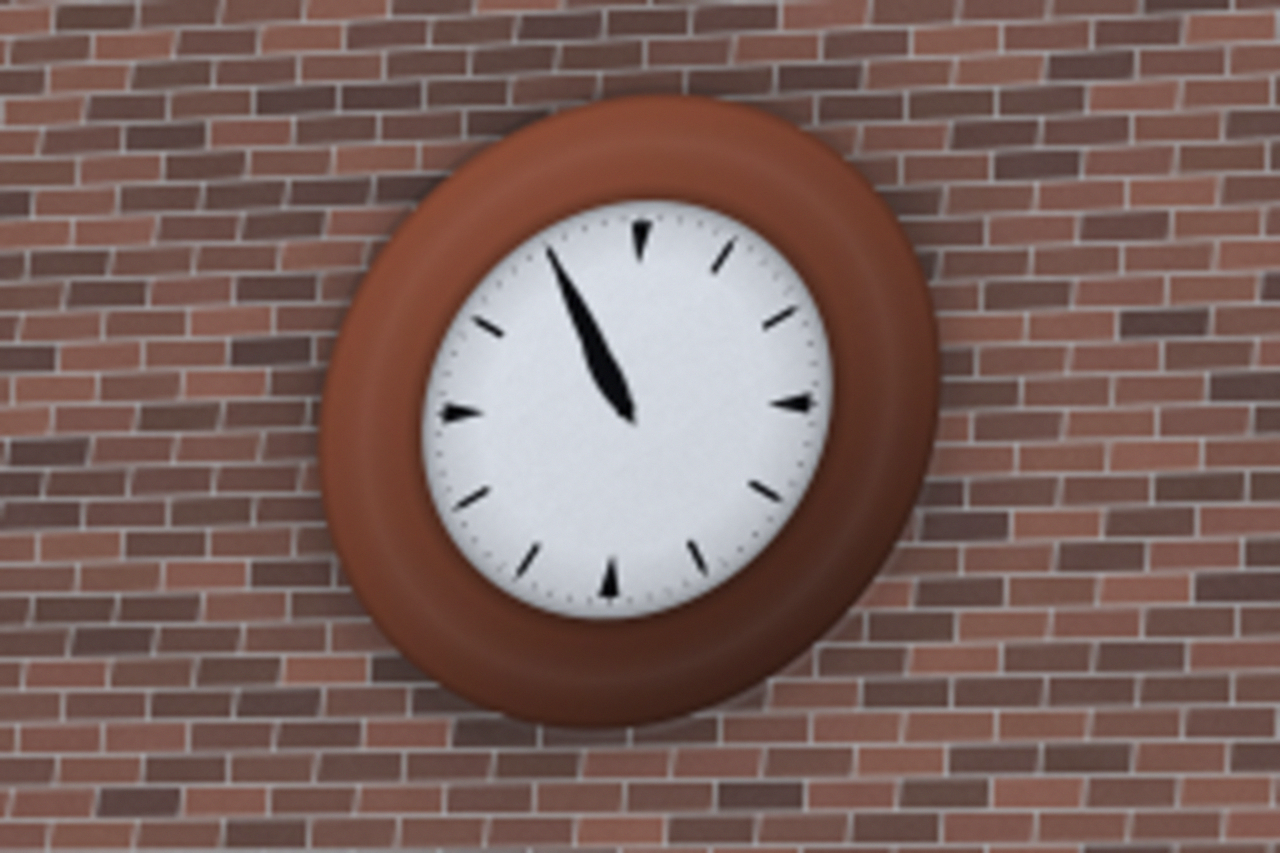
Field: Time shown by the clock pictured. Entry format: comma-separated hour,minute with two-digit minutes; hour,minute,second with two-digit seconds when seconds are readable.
10,55
